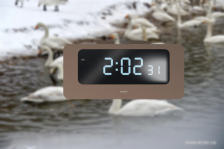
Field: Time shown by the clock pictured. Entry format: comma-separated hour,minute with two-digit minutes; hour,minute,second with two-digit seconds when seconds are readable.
2,02,31
